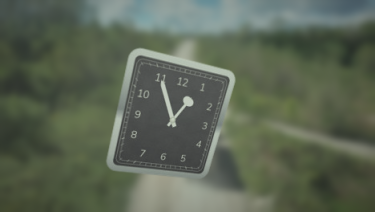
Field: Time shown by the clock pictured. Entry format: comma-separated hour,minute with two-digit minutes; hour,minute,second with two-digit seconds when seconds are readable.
12,55
